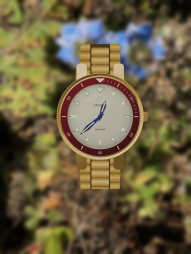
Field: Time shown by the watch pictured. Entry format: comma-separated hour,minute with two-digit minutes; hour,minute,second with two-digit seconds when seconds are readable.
12,38
